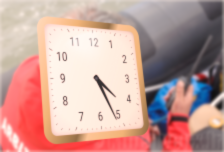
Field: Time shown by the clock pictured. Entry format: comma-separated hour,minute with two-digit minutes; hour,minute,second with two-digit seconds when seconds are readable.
4,26
